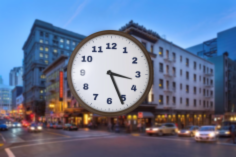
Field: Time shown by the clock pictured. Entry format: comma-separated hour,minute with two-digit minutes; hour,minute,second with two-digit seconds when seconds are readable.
3,26
